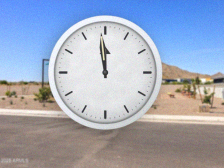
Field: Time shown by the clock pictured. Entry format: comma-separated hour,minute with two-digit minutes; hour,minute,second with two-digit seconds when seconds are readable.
11,59
